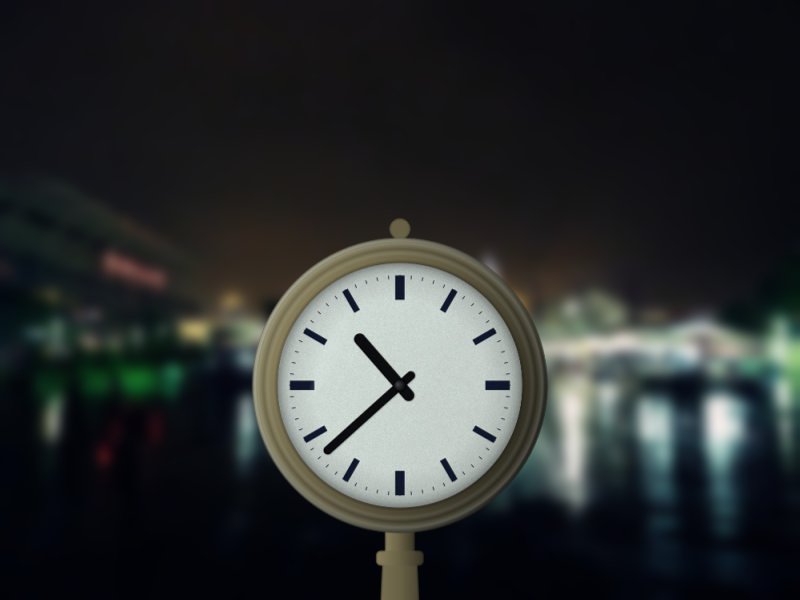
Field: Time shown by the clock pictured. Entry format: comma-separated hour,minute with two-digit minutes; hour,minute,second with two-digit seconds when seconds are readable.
10,38
